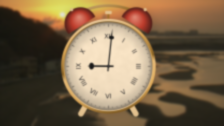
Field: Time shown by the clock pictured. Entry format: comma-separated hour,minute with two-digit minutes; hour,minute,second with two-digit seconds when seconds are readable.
9,01
